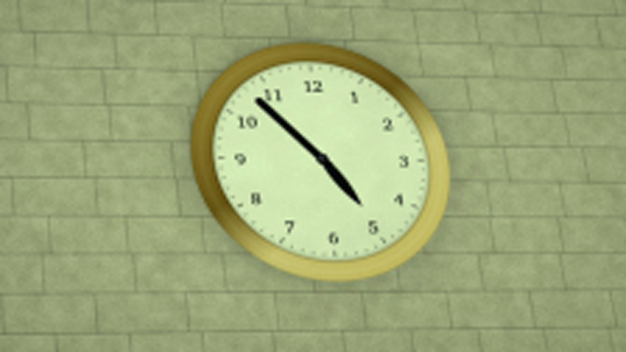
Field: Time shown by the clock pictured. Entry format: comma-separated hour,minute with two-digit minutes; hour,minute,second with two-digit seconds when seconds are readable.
4,53
